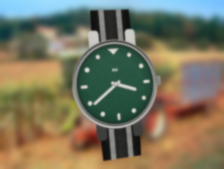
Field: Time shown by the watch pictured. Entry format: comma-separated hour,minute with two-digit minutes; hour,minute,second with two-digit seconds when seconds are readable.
3,39
